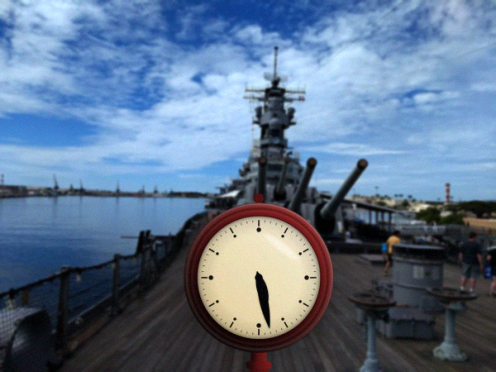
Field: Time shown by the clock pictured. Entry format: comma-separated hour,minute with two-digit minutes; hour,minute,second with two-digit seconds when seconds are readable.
5,28
